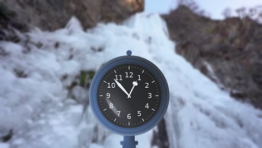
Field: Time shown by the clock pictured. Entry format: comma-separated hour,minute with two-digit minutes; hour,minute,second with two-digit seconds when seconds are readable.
12,53
